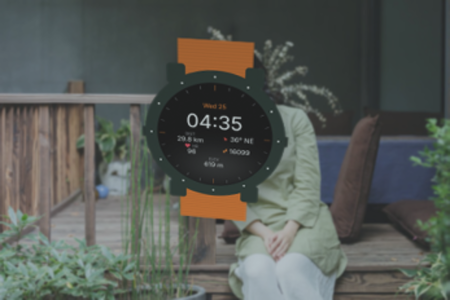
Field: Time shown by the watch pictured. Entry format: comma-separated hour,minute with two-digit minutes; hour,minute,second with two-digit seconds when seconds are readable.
4,35
